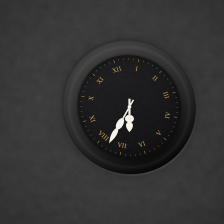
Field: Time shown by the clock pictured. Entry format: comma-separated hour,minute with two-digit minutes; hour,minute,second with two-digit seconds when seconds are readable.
6,38
